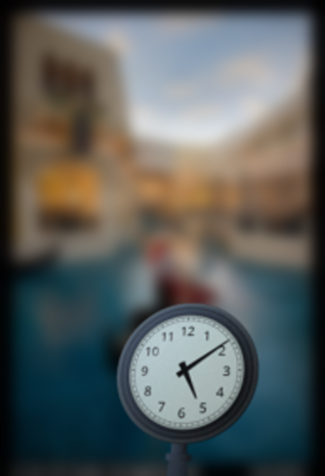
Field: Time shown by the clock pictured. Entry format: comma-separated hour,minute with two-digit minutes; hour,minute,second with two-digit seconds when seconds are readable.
5,09
